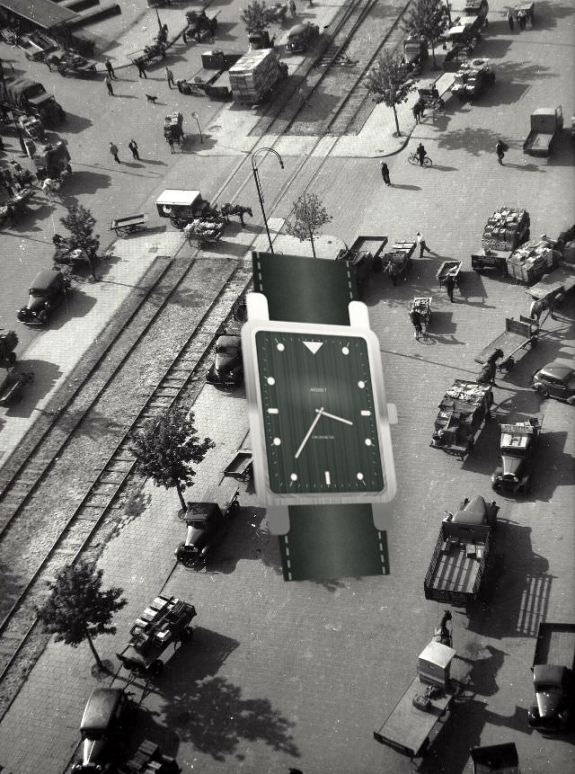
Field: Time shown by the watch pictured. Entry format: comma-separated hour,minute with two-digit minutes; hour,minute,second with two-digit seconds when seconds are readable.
3,36
